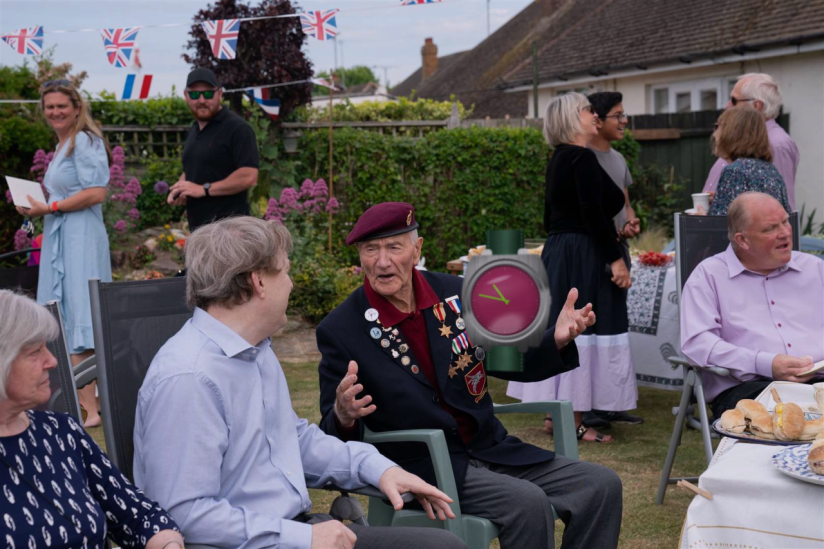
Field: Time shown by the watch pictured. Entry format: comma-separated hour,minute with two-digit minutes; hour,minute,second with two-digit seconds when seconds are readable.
10,47
